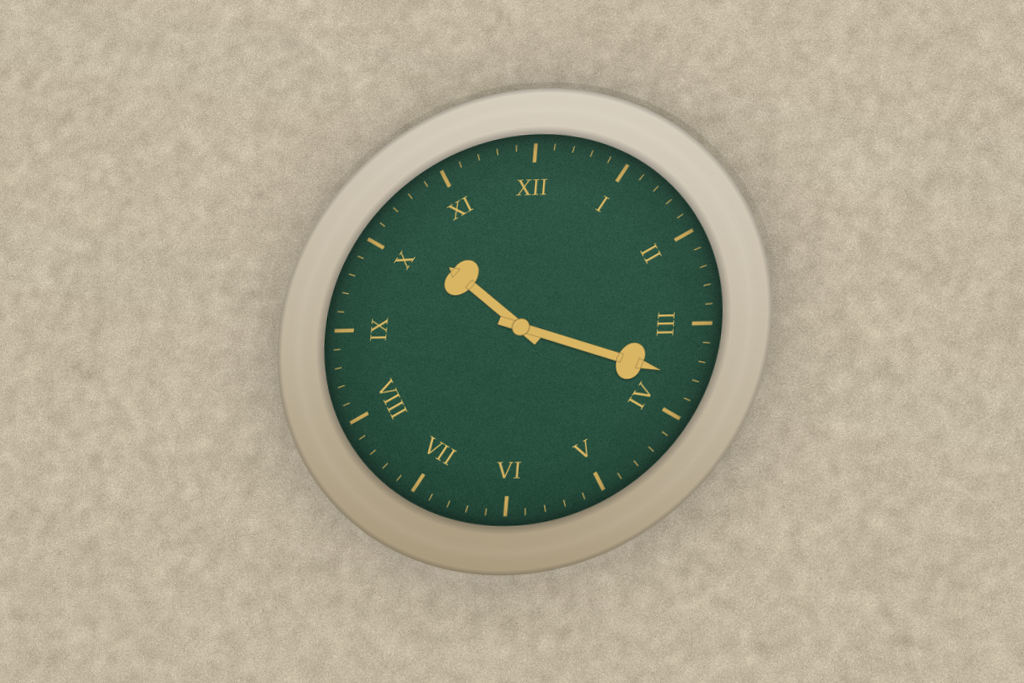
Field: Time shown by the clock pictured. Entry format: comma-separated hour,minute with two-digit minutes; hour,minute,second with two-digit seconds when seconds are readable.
10,18
